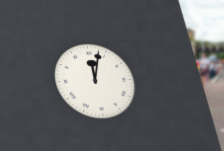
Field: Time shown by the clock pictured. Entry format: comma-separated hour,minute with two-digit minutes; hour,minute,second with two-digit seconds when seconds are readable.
12,03
